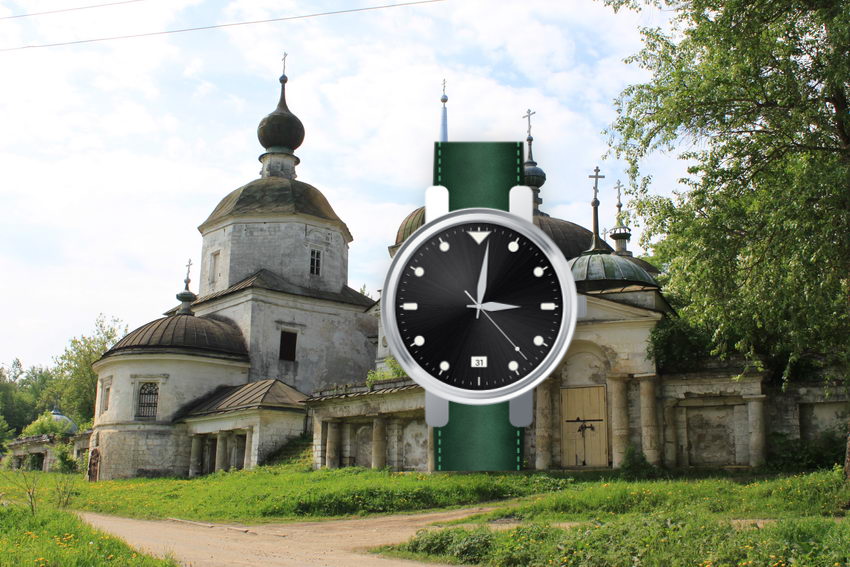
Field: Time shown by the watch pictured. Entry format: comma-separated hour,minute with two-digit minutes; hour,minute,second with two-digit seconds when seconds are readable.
3,01,23
